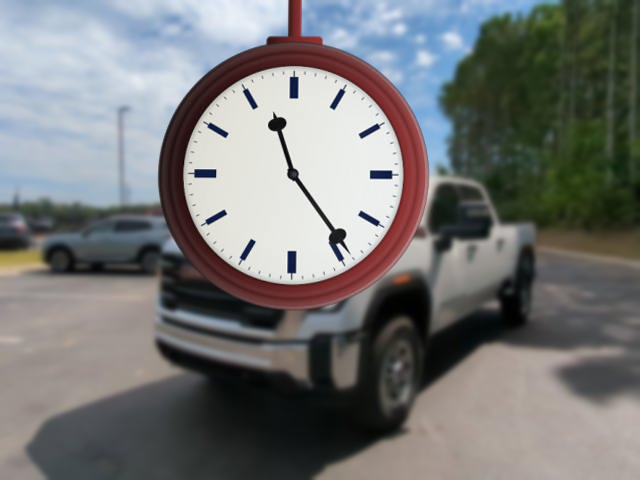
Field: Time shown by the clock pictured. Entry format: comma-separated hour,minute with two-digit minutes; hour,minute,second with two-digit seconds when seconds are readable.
11,24
